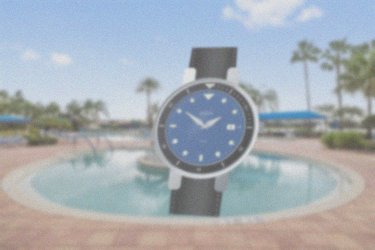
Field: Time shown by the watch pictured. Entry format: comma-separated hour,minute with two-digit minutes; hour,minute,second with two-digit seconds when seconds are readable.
1,51
